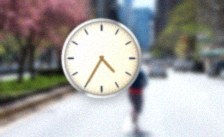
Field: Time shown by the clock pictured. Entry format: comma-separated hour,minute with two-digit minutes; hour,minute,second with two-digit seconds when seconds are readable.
4,35
